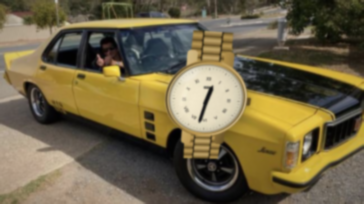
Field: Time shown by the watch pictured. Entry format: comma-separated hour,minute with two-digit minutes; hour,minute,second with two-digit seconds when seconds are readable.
12,32
